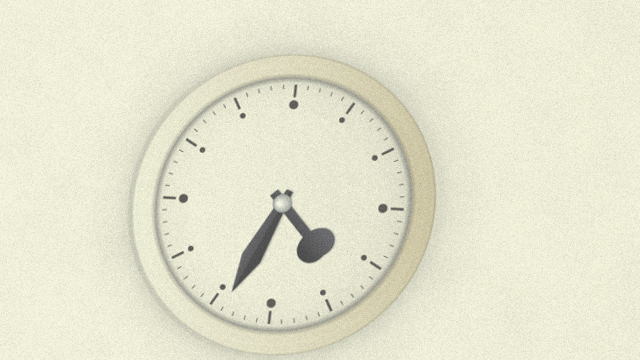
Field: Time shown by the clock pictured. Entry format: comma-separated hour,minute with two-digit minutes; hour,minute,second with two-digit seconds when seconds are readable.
4,34
